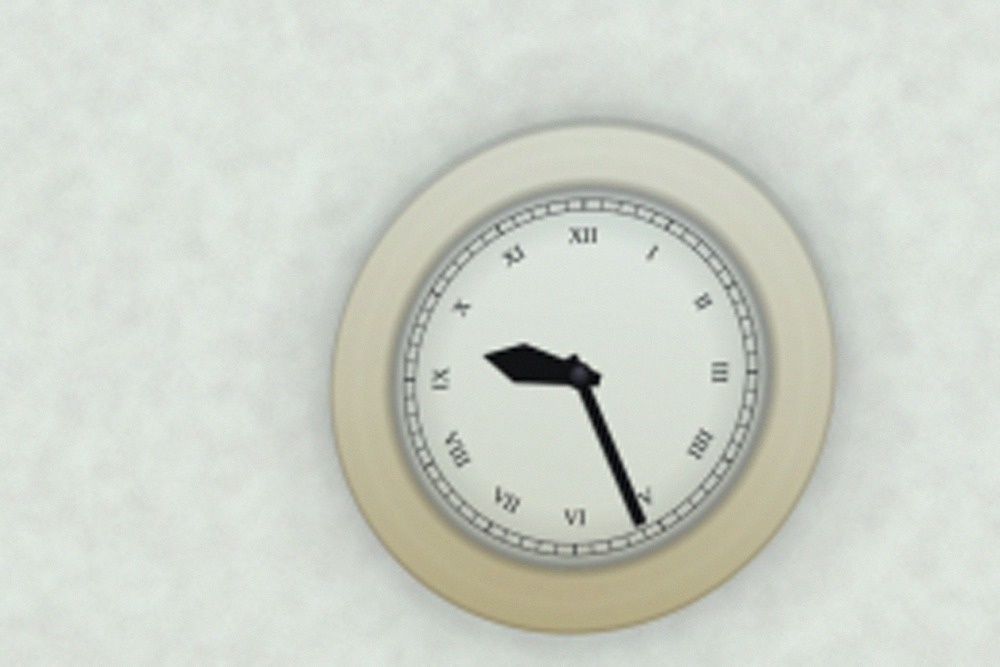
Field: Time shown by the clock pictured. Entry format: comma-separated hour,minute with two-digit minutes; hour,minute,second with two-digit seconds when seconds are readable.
9,26
